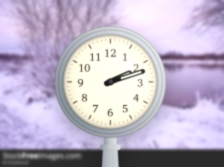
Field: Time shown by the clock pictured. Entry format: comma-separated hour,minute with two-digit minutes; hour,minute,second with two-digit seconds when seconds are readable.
2,12
